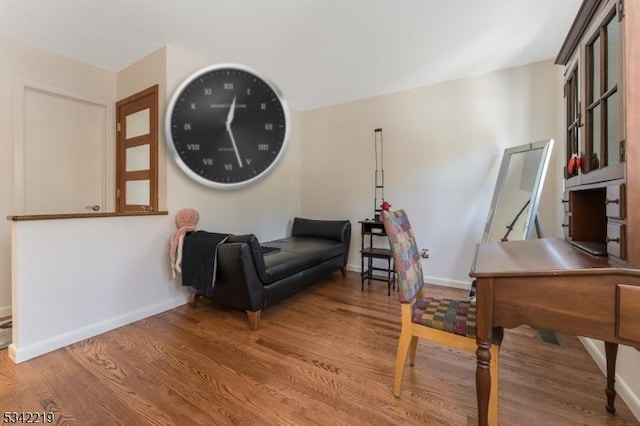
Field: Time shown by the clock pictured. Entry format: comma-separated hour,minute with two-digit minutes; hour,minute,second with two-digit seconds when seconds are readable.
12,27
